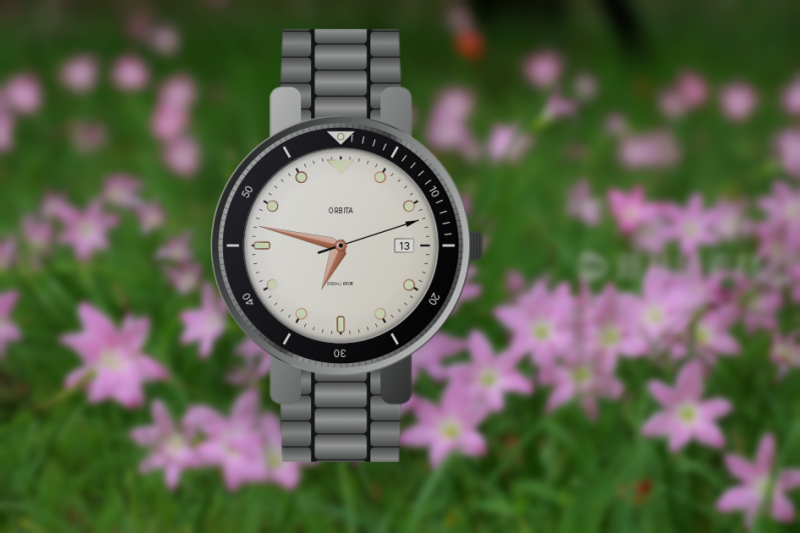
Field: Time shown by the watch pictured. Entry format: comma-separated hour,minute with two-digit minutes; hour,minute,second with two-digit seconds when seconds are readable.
6,47,12
